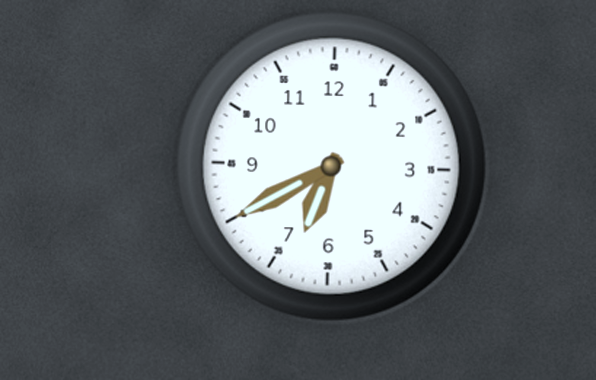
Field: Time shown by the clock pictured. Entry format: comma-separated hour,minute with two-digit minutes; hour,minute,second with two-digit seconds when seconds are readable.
6,40
